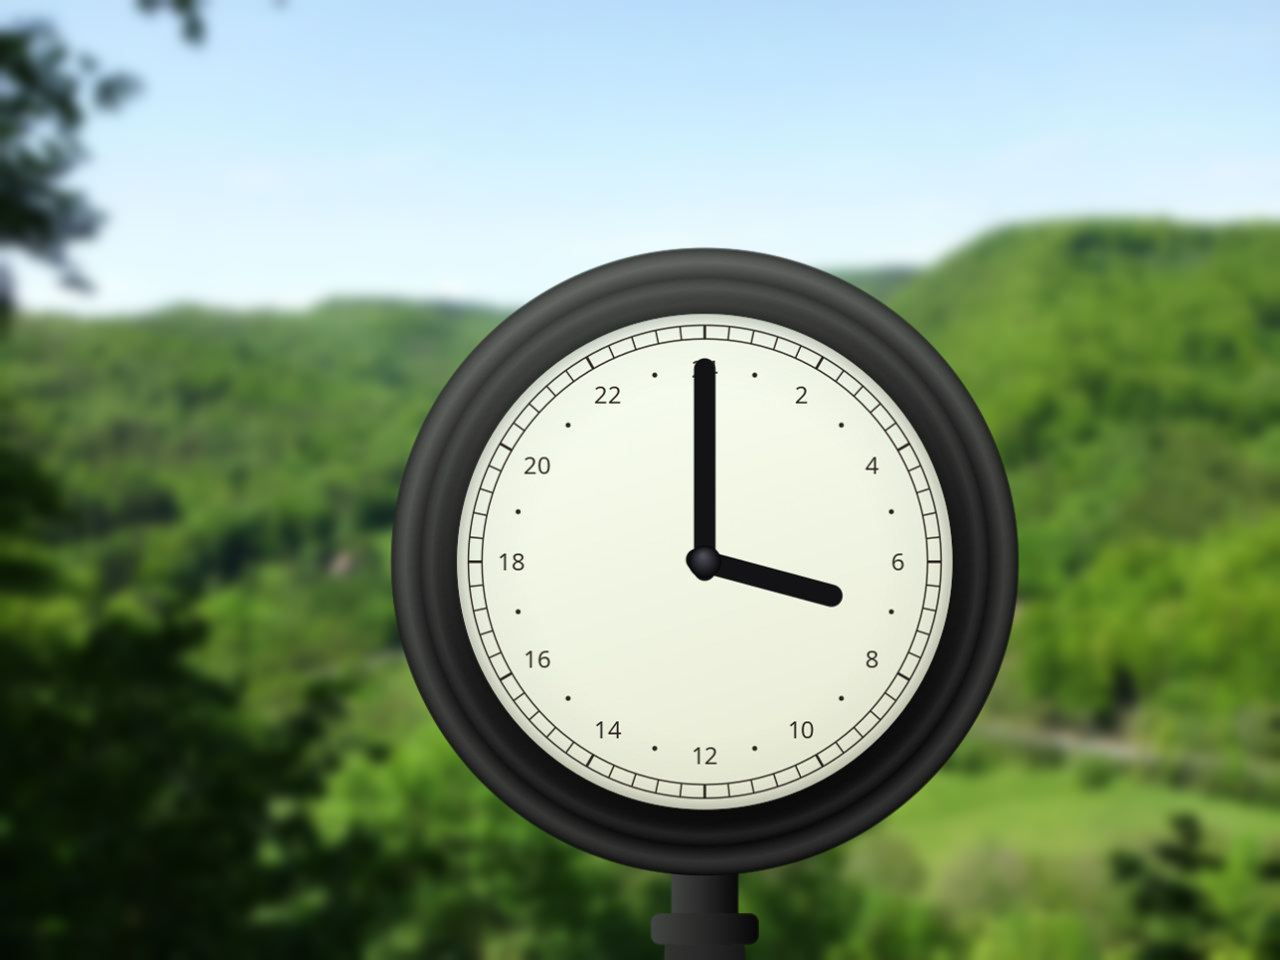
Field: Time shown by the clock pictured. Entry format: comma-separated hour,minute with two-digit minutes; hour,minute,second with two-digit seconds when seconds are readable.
7,00
